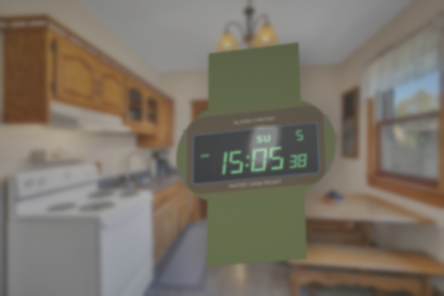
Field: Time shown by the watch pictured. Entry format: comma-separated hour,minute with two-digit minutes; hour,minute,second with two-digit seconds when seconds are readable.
15,05,38
